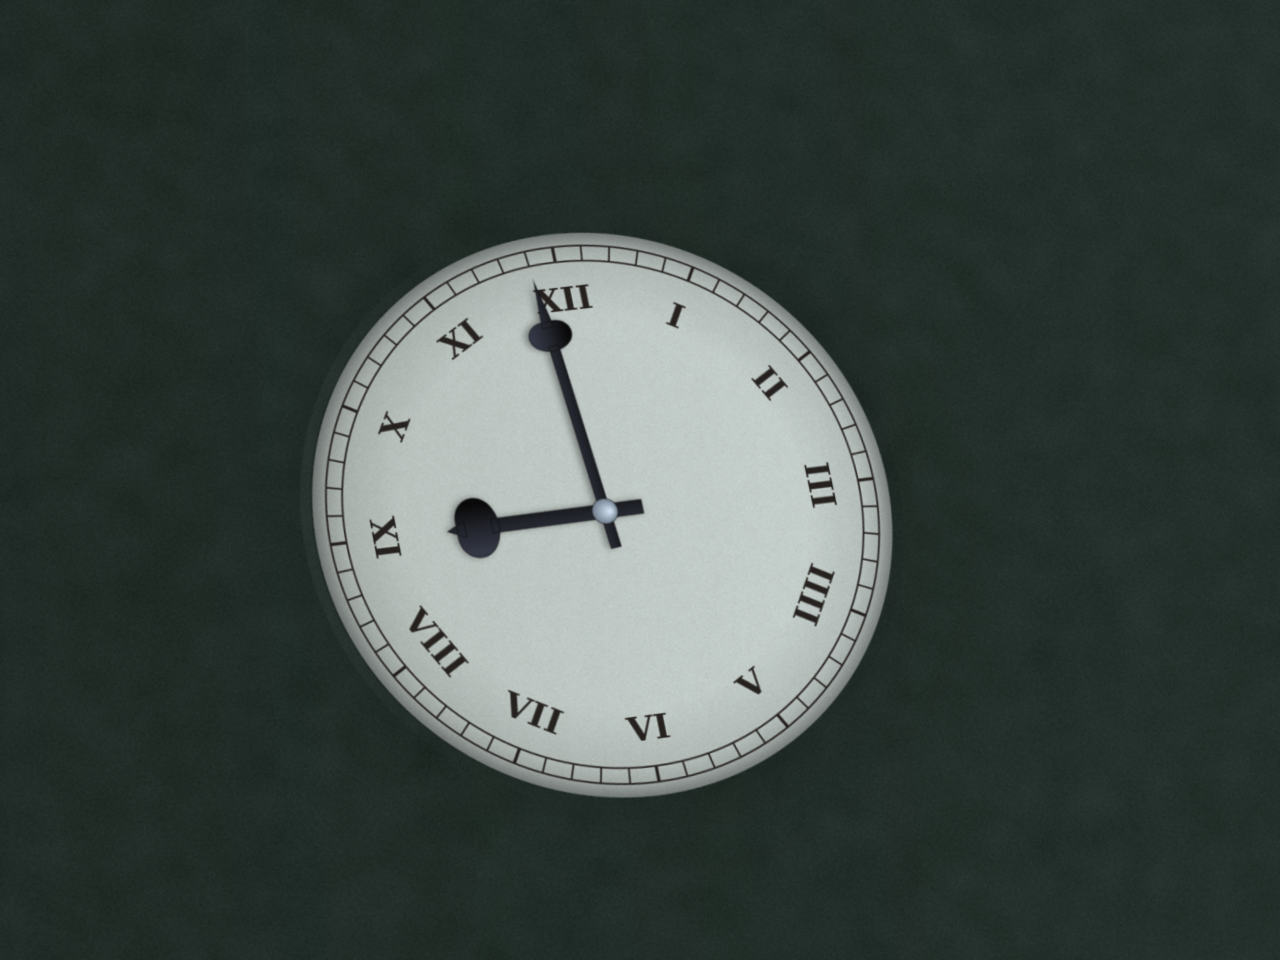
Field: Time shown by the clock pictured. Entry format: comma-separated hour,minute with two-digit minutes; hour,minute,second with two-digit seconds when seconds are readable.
8,59
